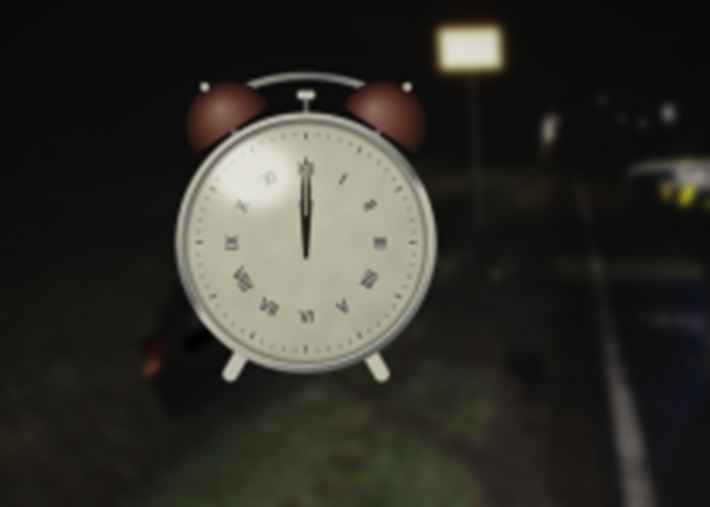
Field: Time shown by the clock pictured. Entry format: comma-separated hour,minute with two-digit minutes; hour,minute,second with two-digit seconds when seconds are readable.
12,00
